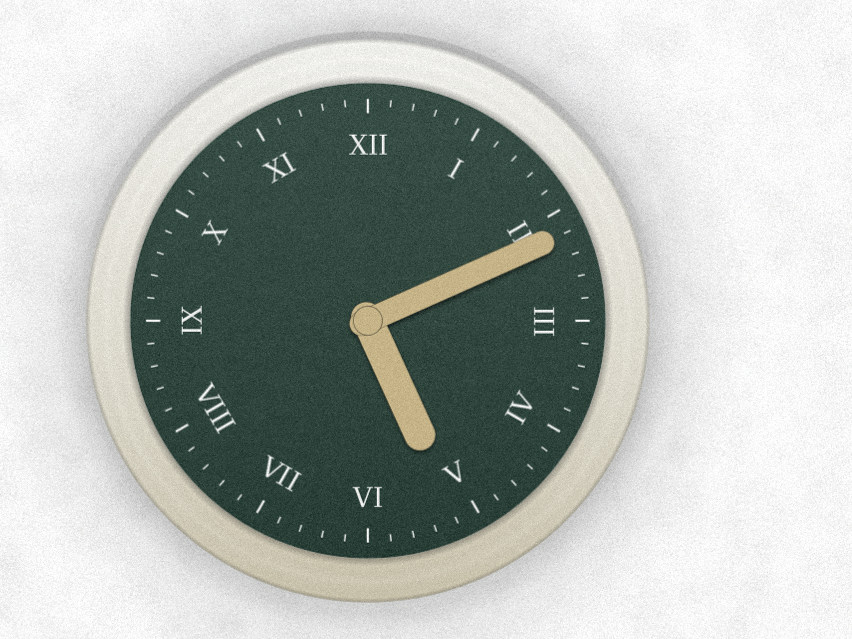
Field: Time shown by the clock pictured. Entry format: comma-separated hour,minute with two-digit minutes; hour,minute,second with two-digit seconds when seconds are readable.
5,11
